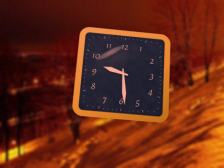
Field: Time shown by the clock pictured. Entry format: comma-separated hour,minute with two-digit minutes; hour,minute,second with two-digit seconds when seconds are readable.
9,29
